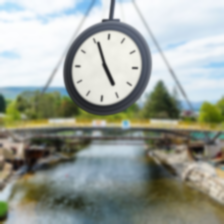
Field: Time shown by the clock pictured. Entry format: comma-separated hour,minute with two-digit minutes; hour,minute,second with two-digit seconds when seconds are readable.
4,56
